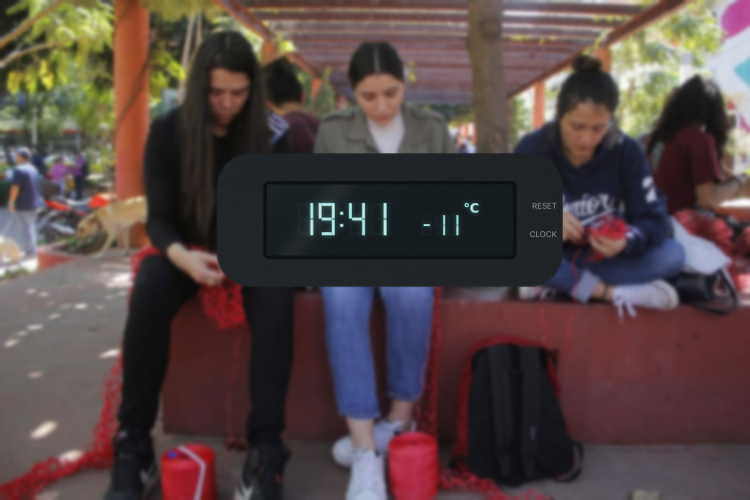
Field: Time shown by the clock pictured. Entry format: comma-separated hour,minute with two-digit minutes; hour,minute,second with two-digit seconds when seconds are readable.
19,41
